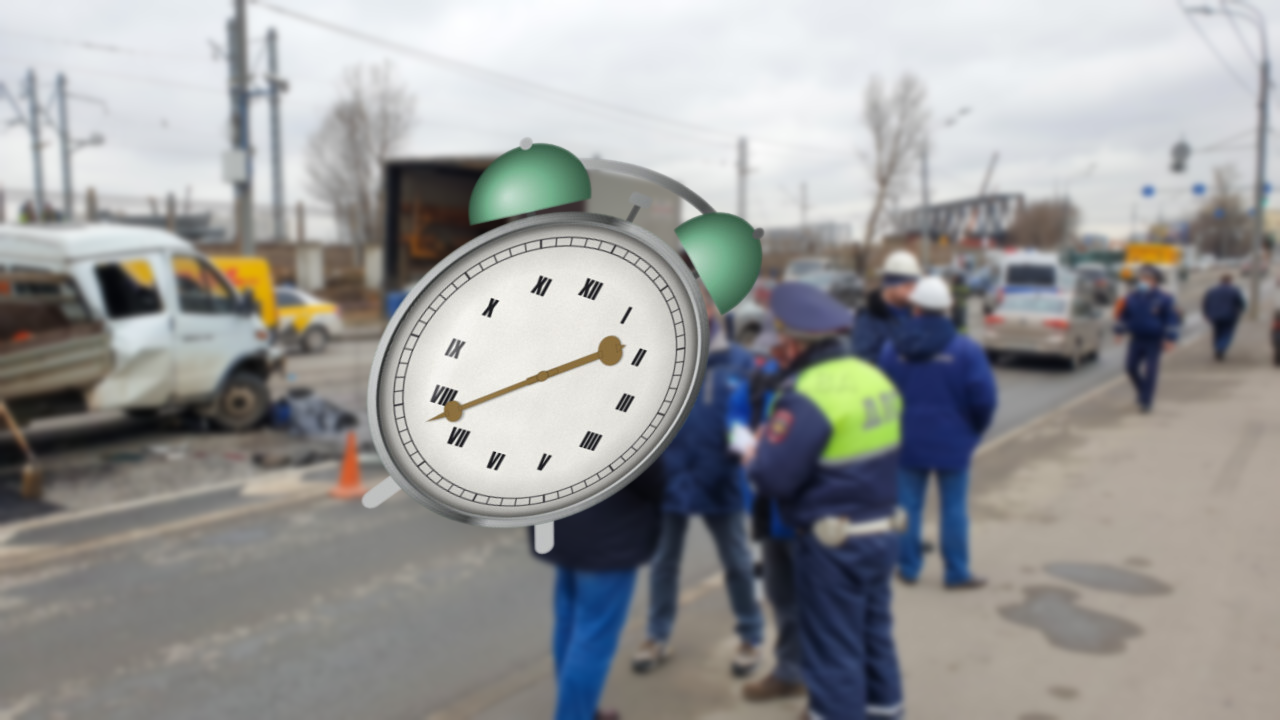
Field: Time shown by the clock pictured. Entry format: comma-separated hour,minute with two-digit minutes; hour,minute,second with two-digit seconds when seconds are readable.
1,38
